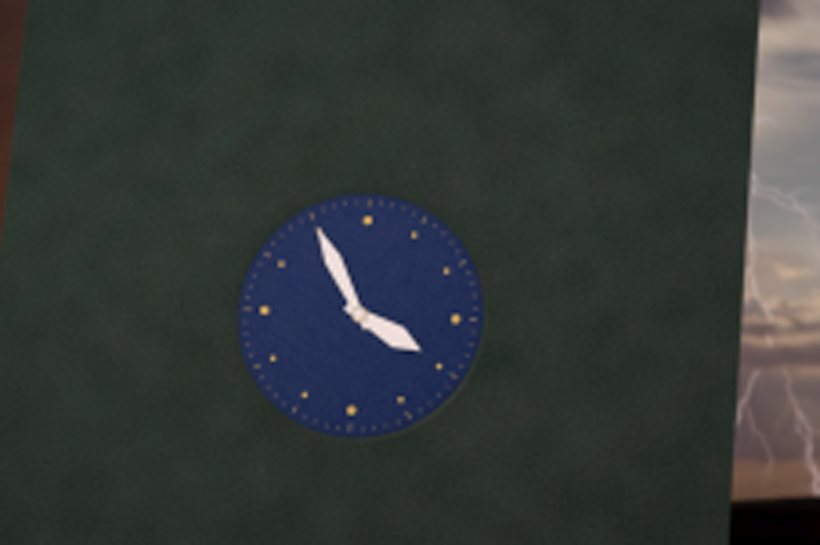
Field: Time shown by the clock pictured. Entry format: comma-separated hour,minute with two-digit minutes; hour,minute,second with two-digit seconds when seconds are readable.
3,55
